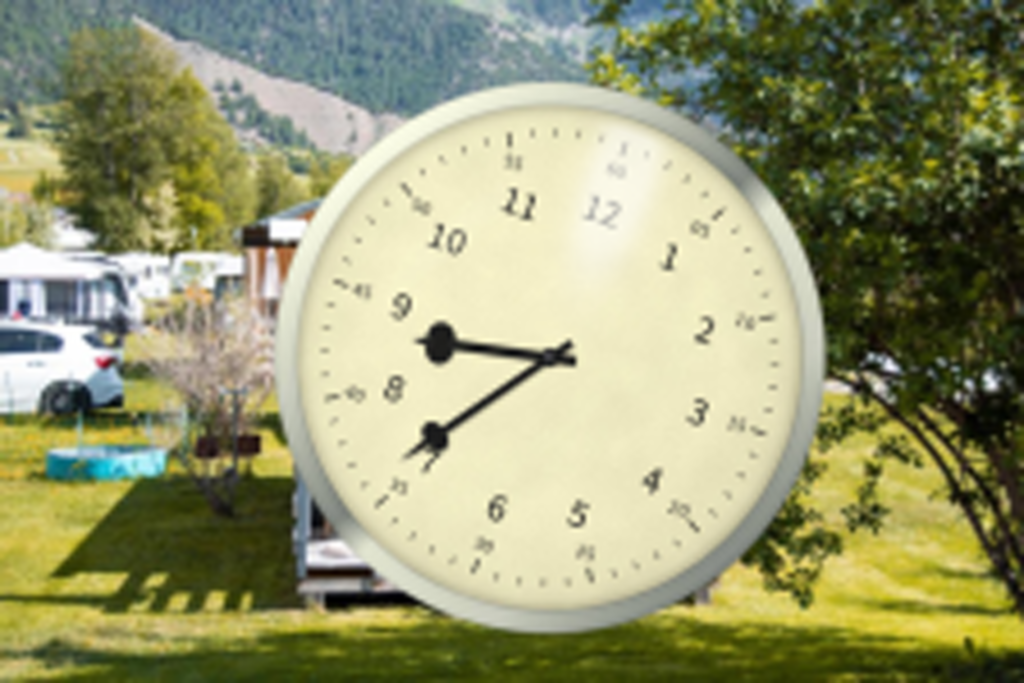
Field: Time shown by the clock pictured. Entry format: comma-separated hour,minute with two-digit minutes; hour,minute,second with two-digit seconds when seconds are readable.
8,36
